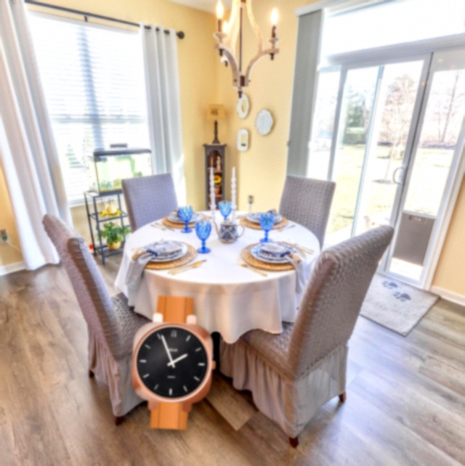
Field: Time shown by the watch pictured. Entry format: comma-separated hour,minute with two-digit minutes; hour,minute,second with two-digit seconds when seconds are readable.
1,56
